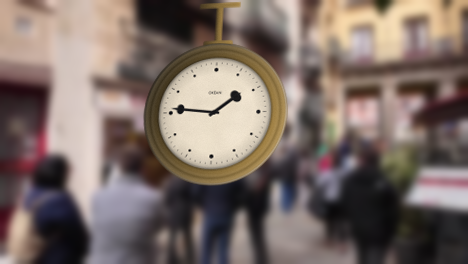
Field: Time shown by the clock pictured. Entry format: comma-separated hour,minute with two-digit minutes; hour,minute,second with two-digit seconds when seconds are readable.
1,46
